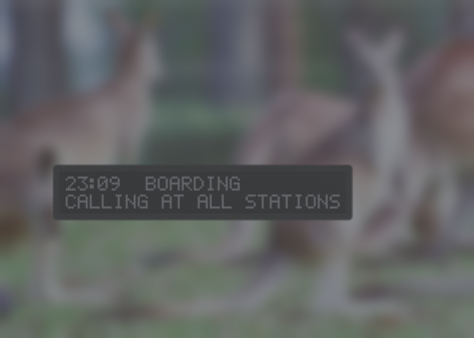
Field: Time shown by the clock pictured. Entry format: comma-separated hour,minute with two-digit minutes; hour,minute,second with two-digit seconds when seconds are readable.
23,09
